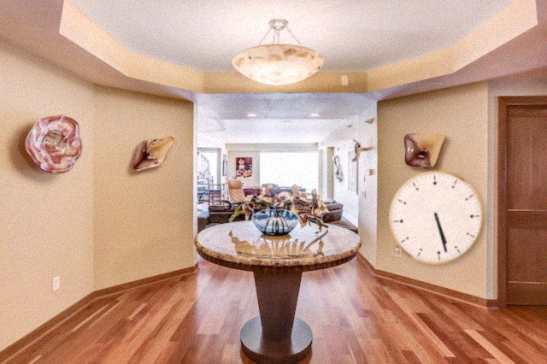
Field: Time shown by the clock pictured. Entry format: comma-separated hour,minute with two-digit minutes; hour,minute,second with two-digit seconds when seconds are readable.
5,28
